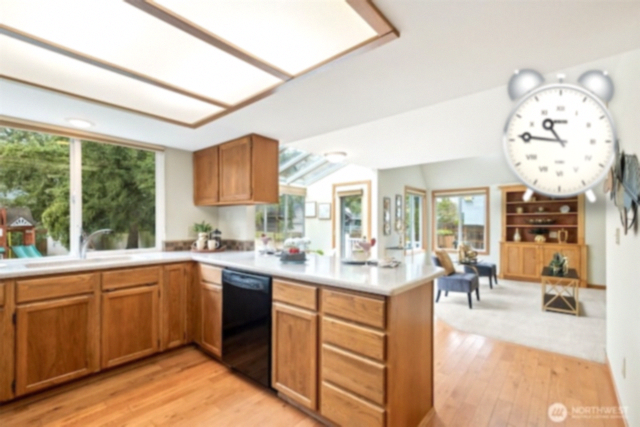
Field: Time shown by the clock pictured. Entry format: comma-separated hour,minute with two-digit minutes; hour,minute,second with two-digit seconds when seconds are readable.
10,46
